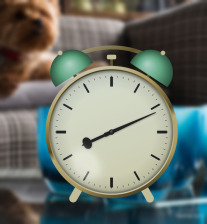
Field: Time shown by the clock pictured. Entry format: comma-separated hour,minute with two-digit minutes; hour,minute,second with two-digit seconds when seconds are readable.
8,11
